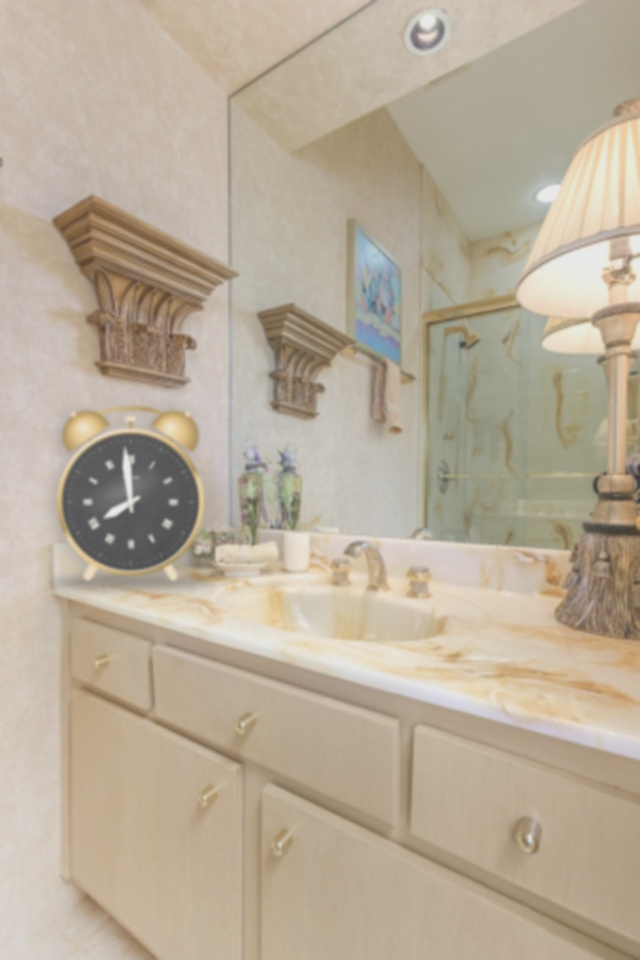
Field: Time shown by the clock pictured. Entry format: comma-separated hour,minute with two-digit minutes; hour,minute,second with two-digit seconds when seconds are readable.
7,59
